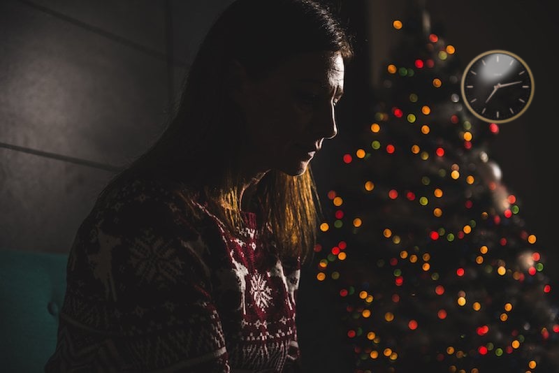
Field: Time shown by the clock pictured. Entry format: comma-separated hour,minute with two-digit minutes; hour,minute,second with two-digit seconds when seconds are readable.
7,13
